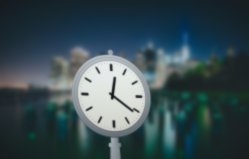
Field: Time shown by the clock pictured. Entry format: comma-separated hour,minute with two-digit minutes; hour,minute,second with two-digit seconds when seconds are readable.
12,21
